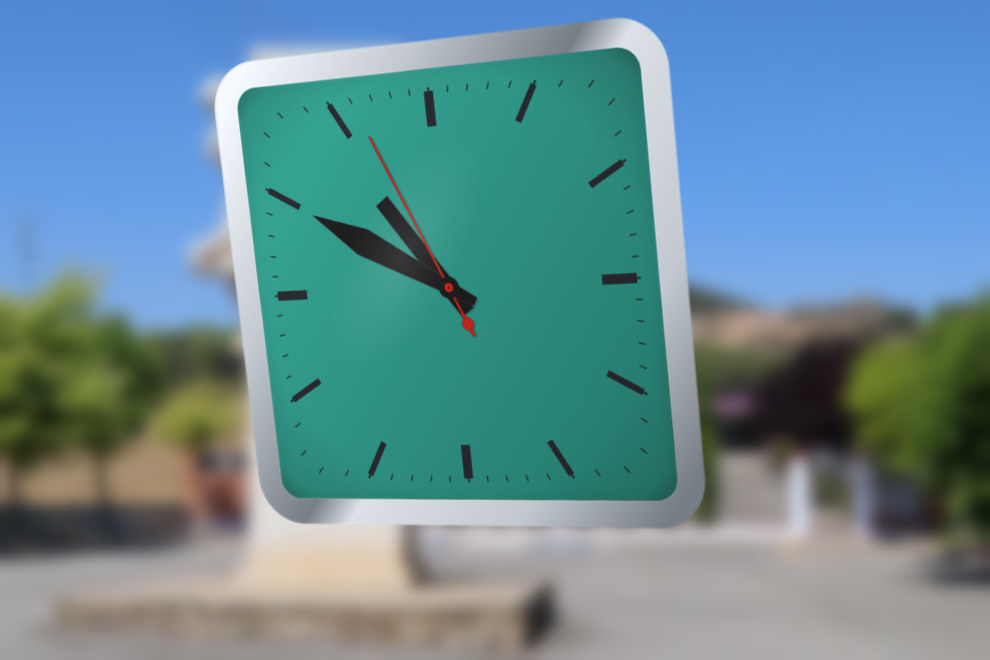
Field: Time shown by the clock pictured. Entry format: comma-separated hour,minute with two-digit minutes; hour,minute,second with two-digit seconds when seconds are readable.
10,49,56
